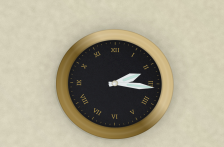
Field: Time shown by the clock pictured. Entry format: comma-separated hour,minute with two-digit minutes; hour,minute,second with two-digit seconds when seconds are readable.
2,16
